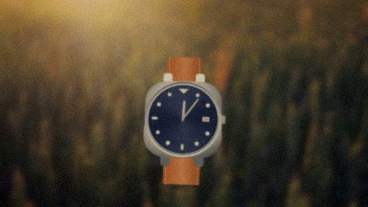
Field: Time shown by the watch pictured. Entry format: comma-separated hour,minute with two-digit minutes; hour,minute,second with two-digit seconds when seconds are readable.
12,06
